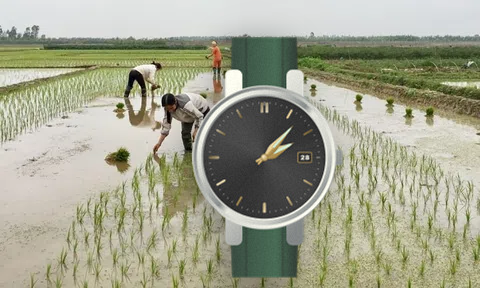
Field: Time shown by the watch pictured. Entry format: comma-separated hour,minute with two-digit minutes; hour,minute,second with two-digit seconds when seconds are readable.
2,07
